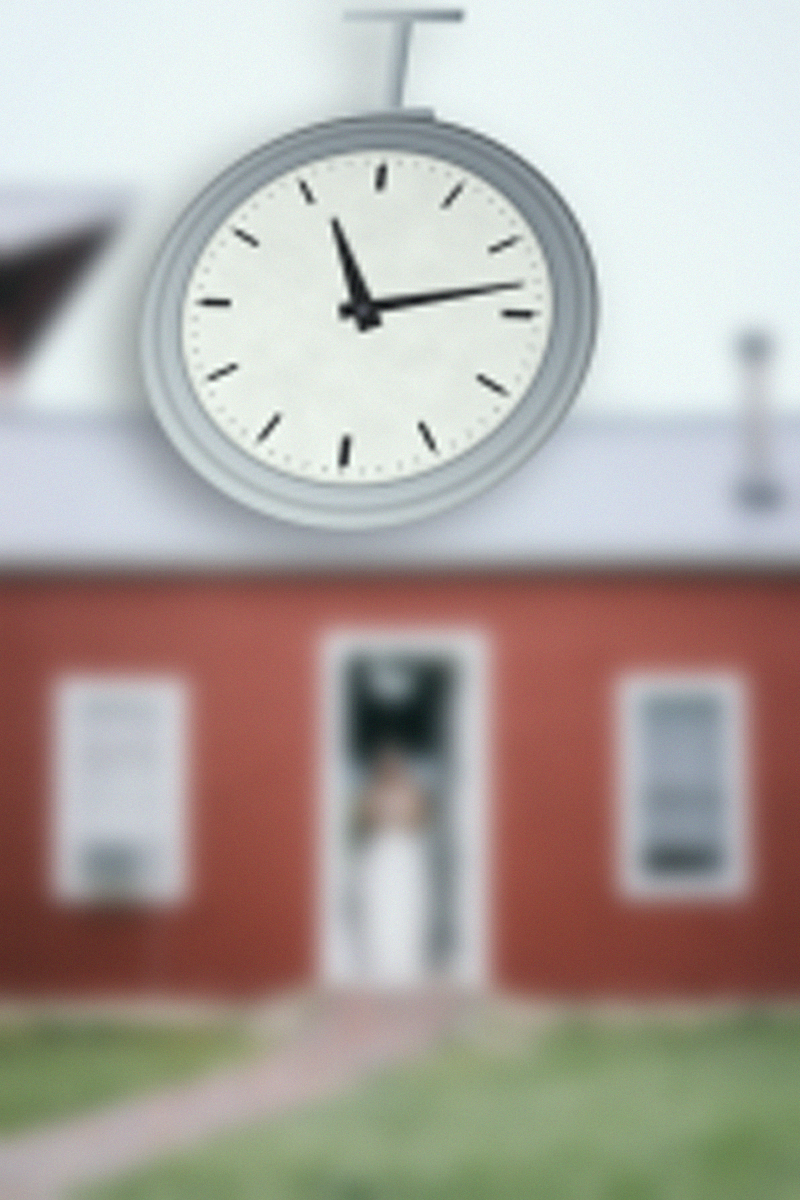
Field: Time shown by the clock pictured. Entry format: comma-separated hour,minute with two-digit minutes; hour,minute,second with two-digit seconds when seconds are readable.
11,13
